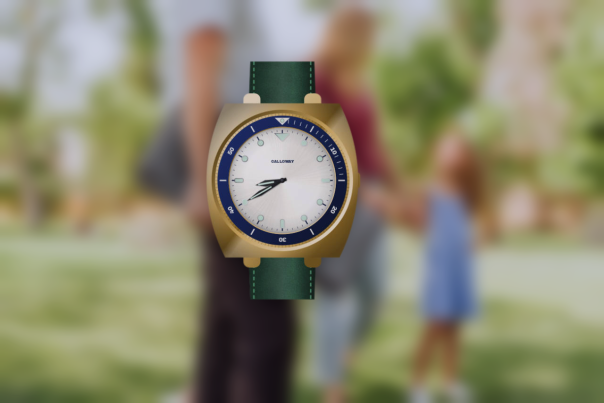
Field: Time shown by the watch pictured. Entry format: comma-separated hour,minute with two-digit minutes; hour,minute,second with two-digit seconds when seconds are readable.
8,40
